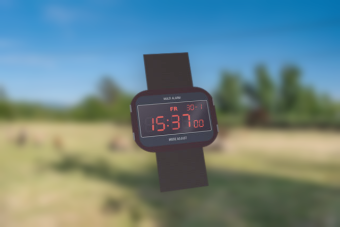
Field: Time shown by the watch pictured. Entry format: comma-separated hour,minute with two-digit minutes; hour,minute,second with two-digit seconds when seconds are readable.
15,37,00
